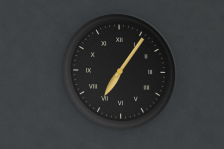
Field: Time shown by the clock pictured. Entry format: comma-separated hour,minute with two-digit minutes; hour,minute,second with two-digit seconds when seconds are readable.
7,06
